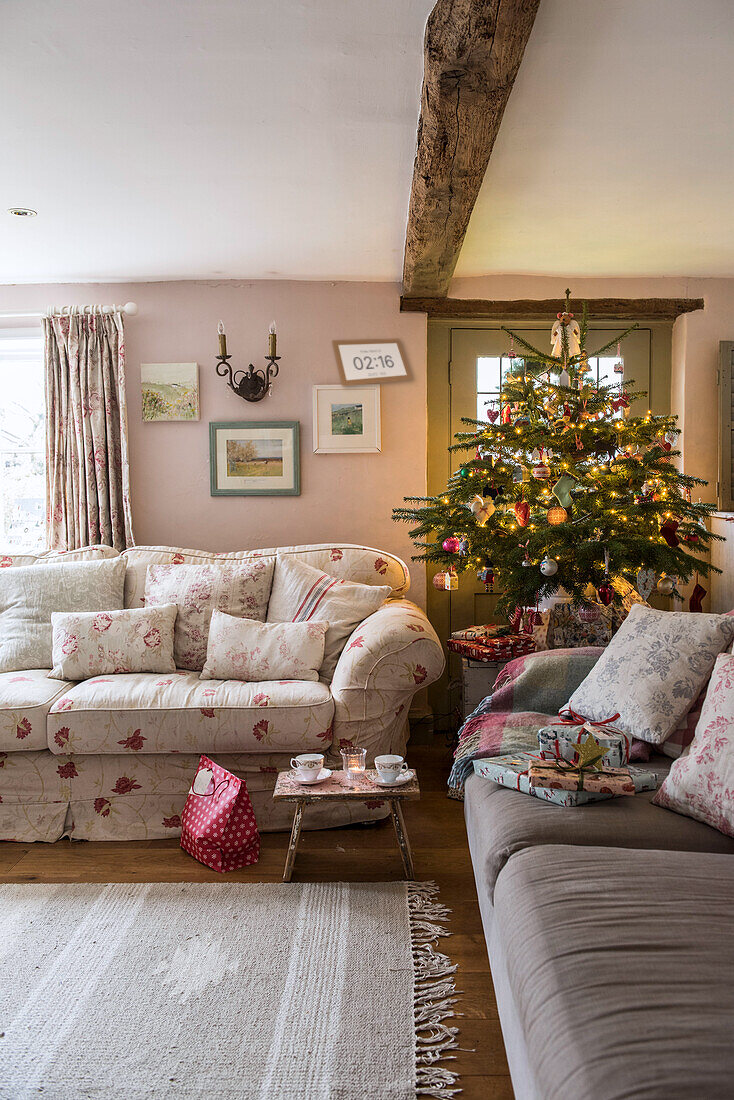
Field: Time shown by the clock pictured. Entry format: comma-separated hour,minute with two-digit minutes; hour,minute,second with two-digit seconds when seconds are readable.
2,16
